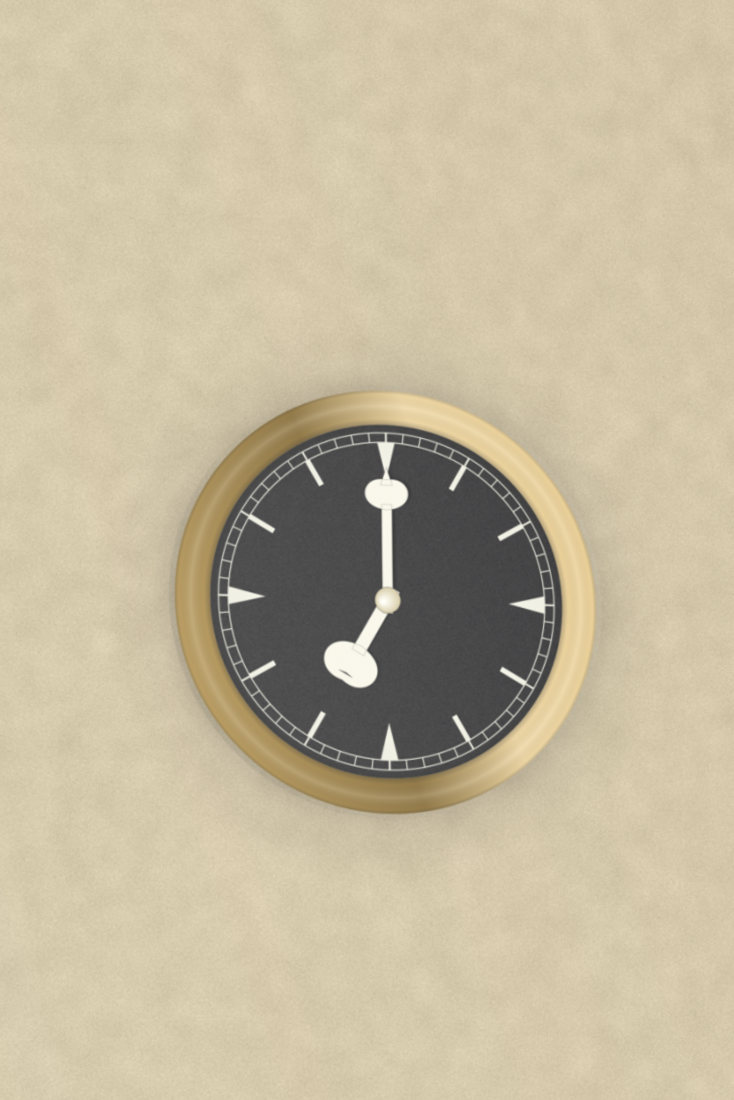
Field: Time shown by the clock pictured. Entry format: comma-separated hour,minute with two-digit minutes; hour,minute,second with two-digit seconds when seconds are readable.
7,00
